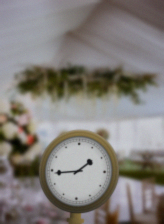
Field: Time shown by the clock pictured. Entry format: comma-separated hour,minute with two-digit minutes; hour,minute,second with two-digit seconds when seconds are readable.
1,44
